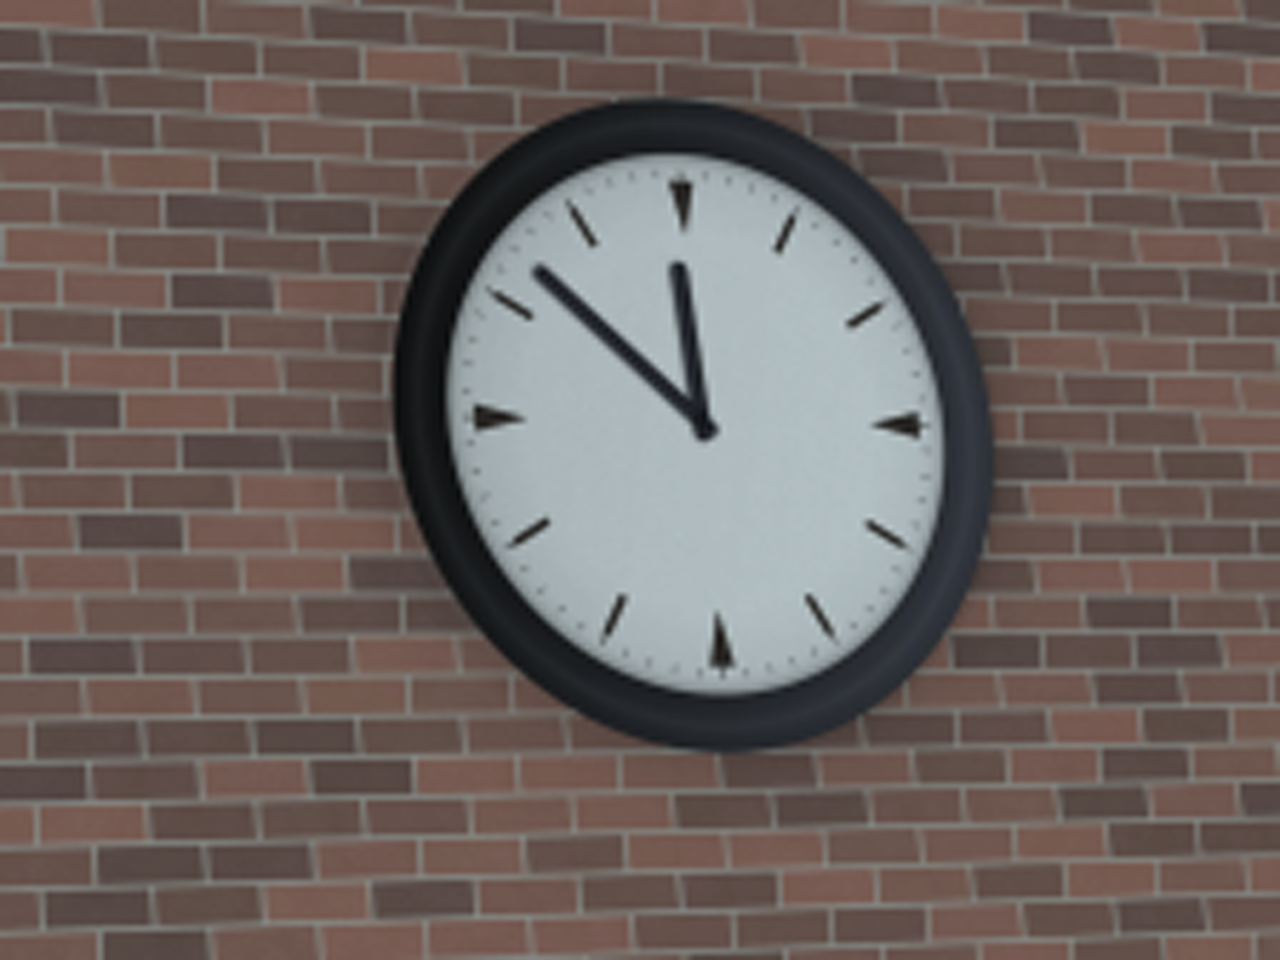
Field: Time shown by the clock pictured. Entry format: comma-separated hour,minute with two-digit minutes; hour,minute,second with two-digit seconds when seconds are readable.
11,52
